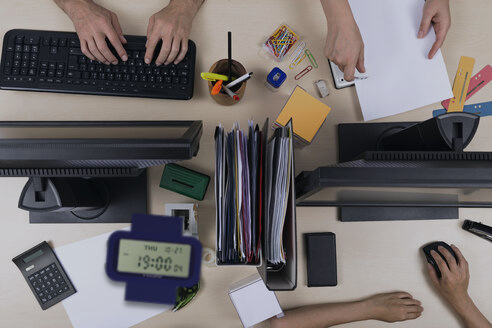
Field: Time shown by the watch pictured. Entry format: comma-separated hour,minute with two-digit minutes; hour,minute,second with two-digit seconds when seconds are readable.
19,00
